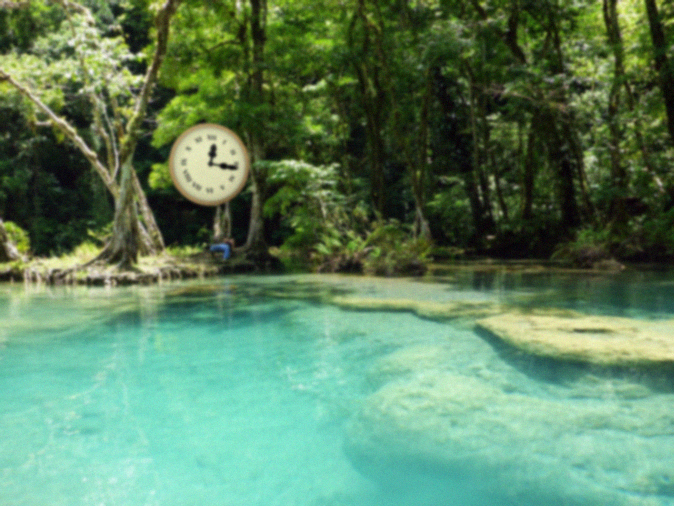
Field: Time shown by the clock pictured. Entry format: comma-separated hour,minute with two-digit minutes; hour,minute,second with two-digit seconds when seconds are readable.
12,16
